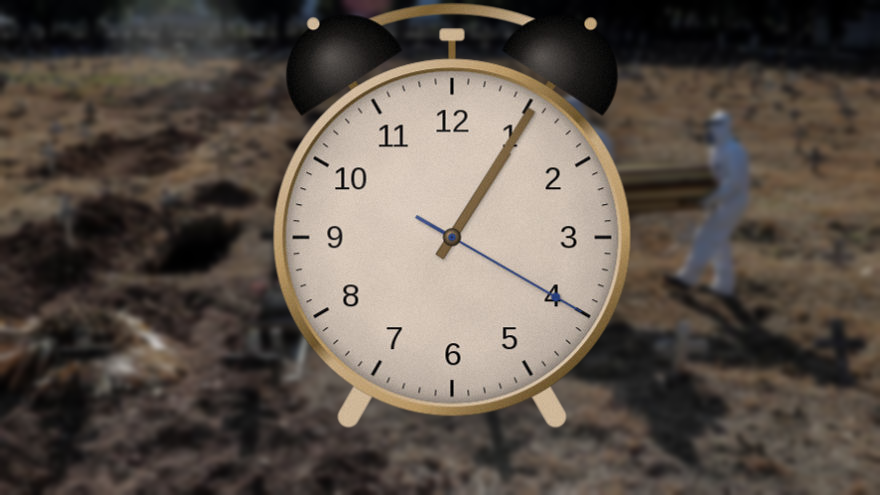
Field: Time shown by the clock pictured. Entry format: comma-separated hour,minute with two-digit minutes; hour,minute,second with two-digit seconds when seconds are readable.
1,05,20
